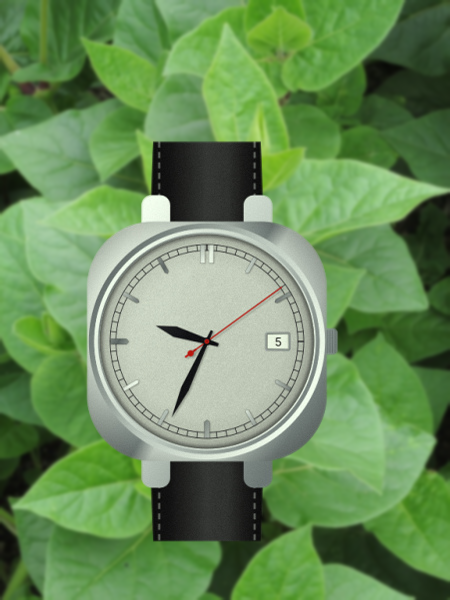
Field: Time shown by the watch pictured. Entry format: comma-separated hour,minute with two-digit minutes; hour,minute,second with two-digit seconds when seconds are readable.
9,34,09
